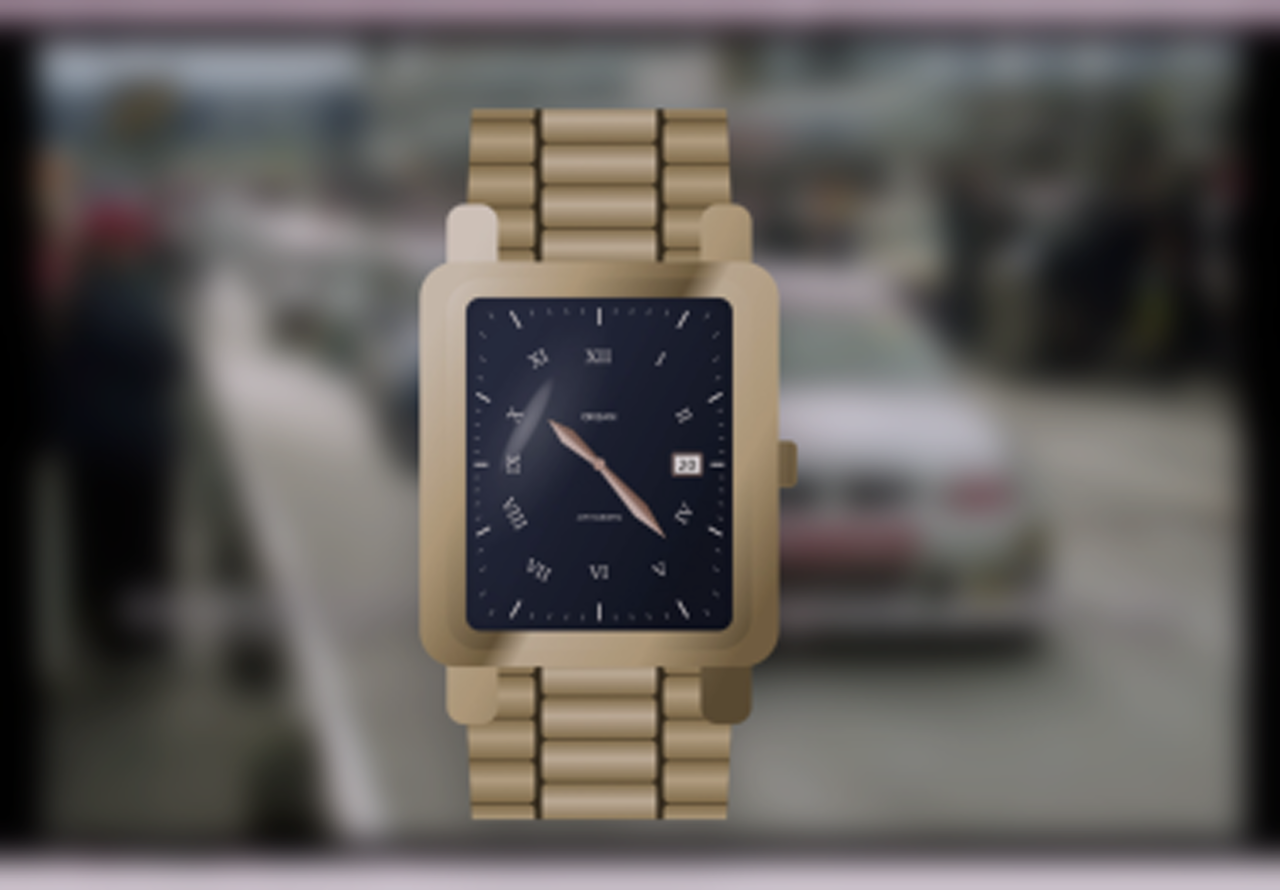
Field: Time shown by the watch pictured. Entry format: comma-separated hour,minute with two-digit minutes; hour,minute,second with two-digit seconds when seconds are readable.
10,23
